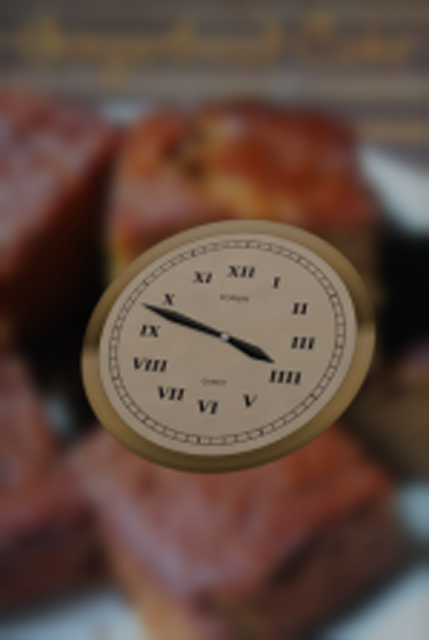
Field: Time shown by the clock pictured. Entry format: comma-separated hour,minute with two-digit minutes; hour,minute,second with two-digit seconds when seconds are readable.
3,48
